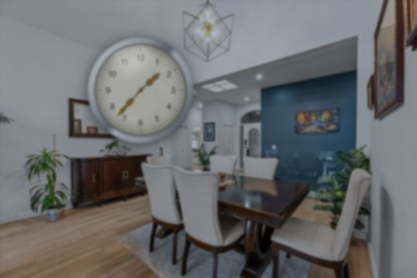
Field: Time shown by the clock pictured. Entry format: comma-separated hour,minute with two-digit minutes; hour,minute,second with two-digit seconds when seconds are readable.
1,37
